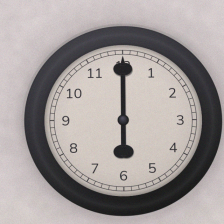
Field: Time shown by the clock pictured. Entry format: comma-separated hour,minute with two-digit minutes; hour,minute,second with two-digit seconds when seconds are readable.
6,00
